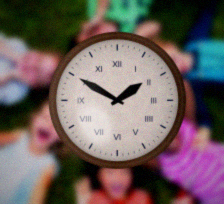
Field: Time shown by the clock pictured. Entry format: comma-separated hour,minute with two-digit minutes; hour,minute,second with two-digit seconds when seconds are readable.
1,50
